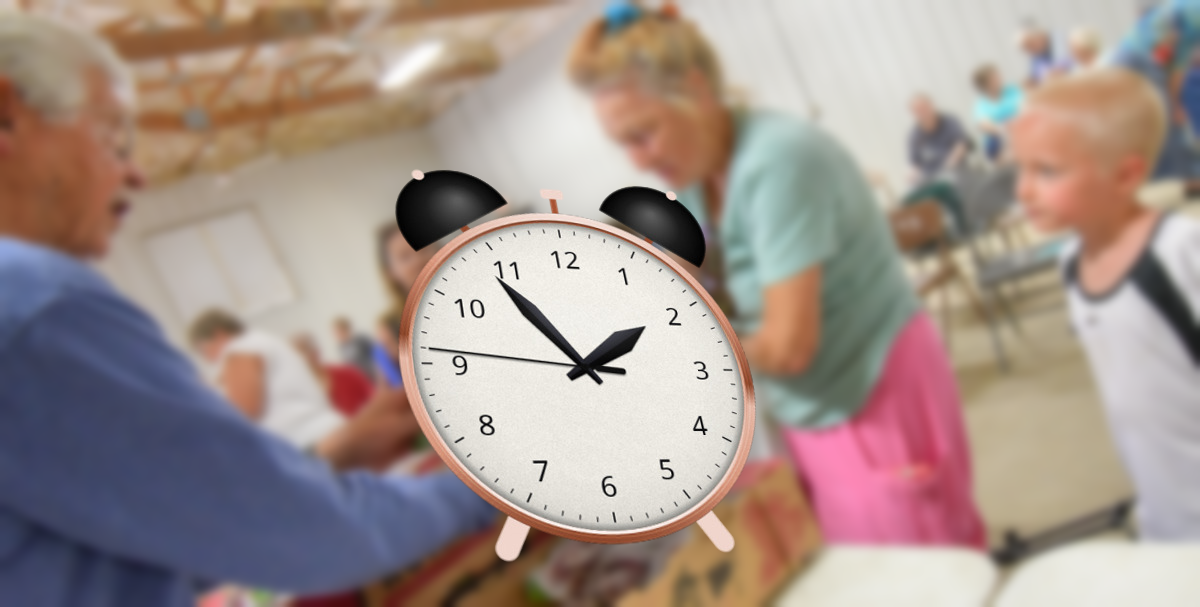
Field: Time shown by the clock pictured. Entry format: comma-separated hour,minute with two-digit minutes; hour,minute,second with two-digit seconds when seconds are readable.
1,53,46
